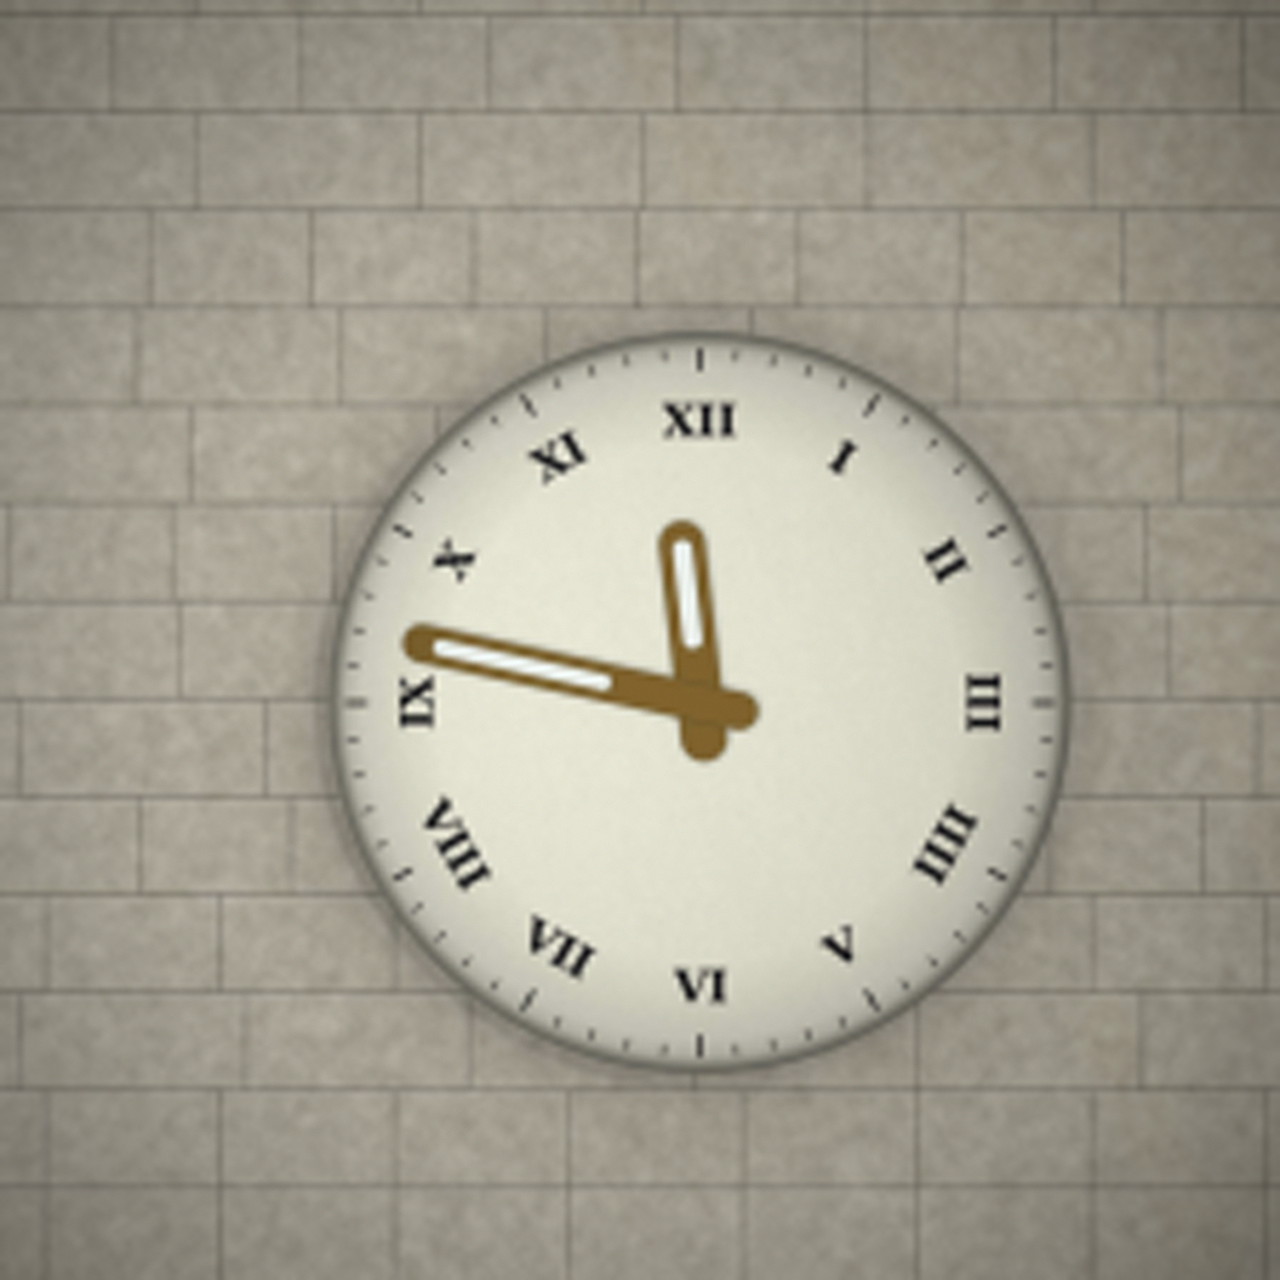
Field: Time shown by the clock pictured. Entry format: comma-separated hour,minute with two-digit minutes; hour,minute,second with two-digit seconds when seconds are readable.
11,47
